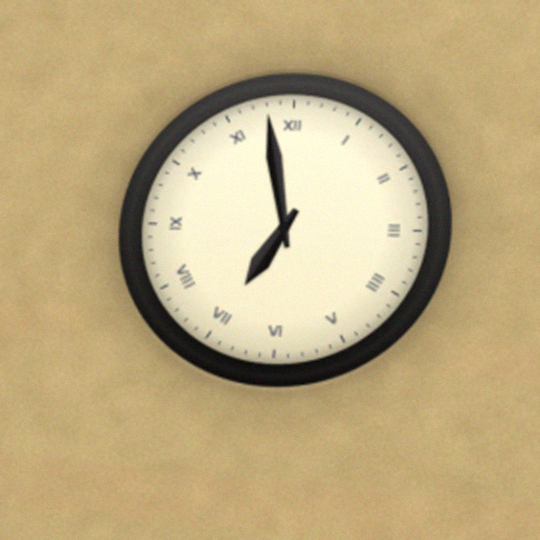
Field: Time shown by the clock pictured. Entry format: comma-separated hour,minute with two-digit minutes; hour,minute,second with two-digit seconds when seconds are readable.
6,58
